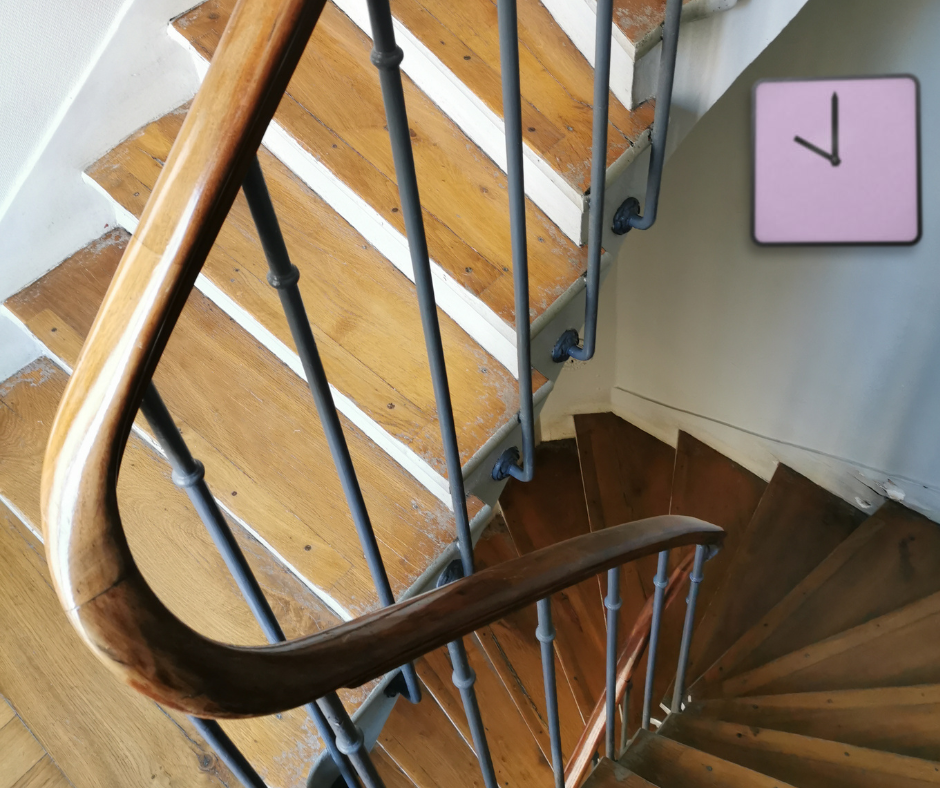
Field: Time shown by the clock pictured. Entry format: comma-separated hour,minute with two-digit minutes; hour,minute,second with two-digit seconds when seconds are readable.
10,00
